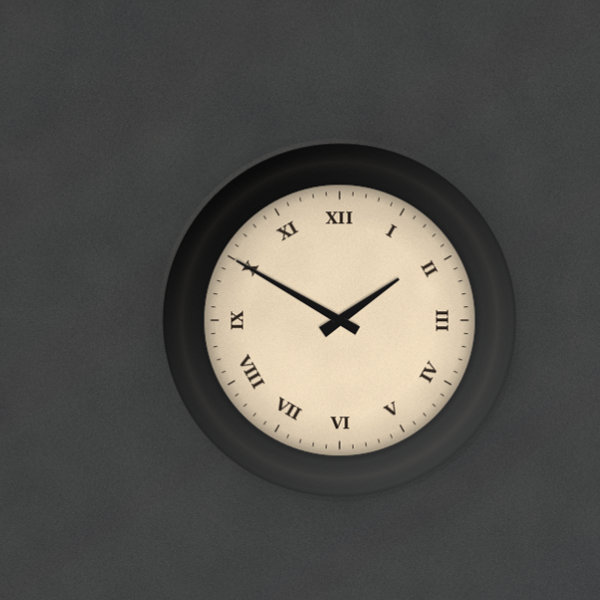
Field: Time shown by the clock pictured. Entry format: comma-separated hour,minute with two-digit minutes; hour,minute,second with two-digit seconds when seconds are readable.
1,50
